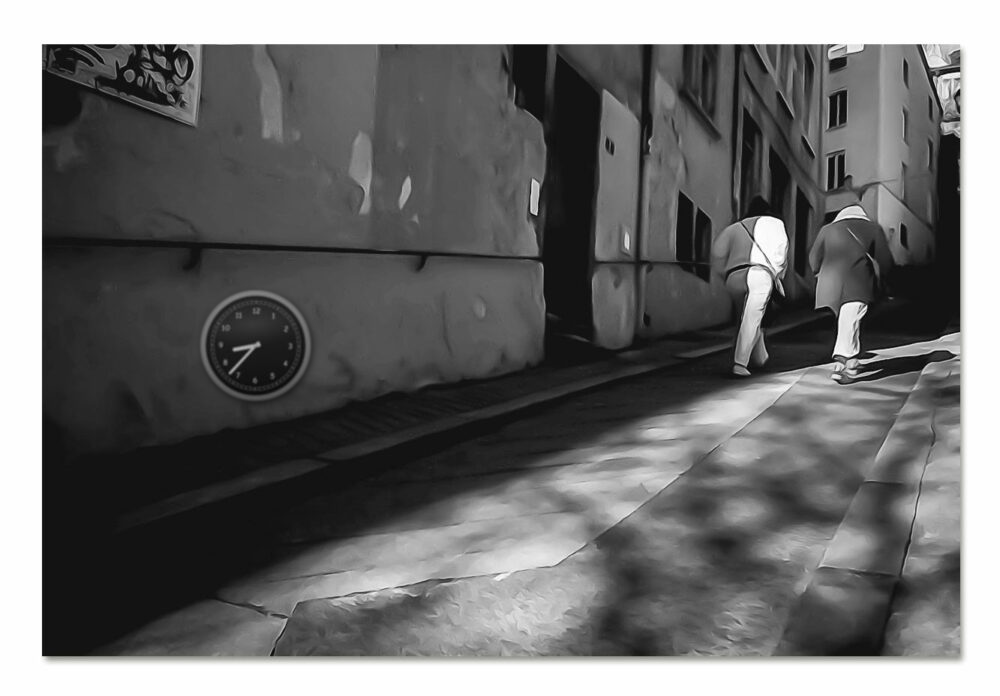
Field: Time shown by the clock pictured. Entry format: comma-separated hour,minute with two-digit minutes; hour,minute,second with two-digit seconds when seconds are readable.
8,37
